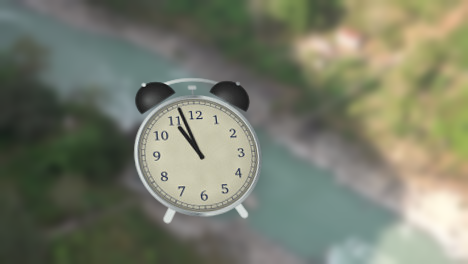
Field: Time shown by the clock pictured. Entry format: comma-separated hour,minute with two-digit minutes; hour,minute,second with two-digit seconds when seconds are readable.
10,57
